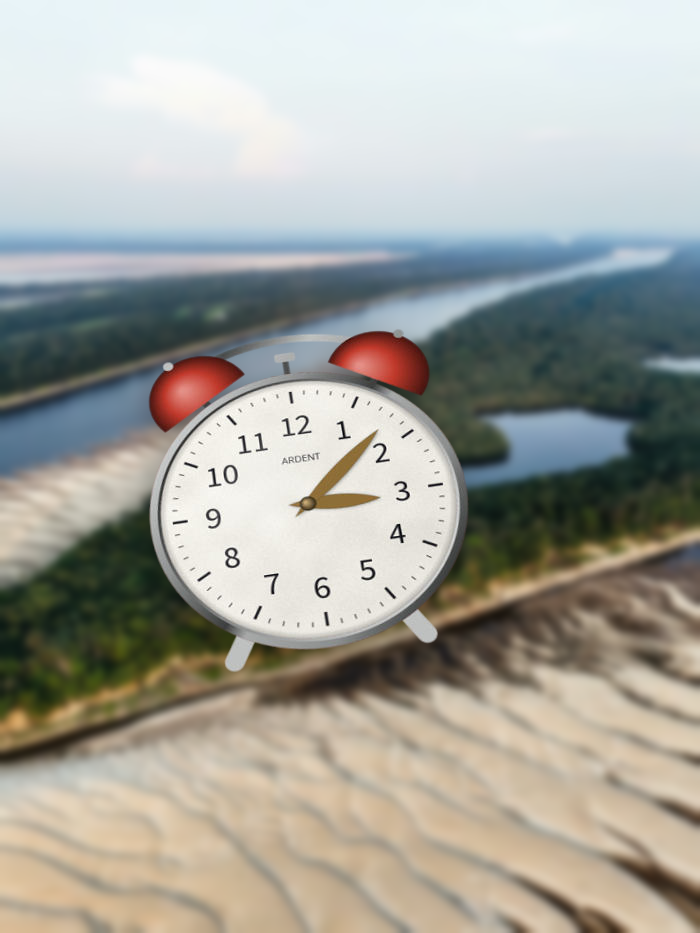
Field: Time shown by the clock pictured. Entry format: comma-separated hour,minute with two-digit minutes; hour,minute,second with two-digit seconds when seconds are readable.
3,08
